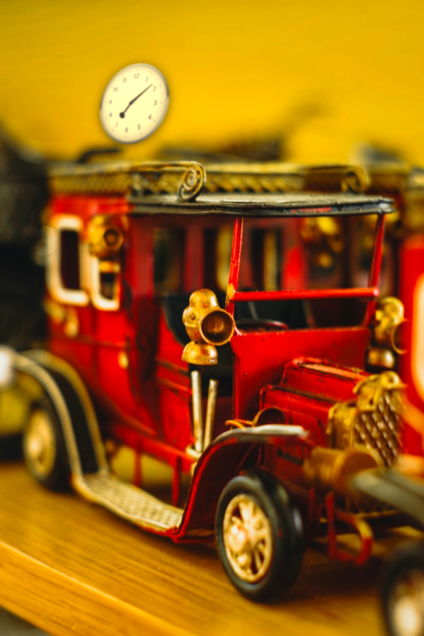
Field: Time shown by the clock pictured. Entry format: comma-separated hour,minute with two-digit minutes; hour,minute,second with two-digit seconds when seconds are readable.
7,08
